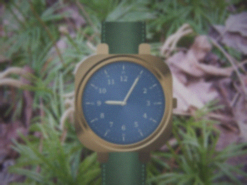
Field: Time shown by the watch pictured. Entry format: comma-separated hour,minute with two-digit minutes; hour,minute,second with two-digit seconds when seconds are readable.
9,05
